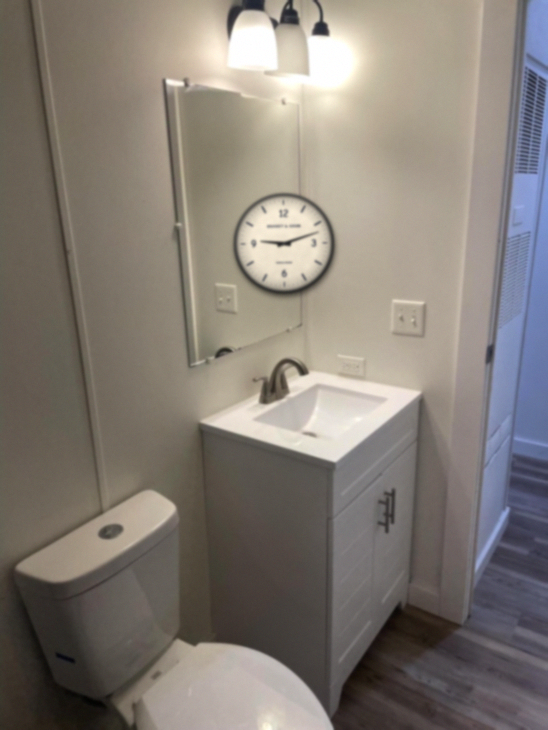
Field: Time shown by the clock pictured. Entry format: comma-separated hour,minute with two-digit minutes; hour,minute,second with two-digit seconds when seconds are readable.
9,12
